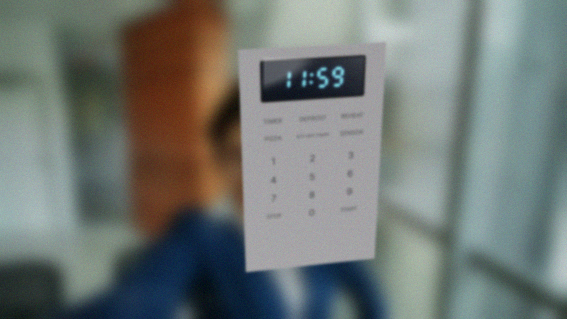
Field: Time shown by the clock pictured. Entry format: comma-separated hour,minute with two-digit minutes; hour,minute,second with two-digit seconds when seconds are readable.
11,59
